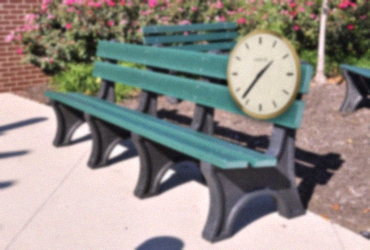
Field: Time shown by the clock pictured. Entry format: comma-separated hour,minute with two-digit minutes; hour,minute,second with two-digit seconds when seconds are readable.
1,37
